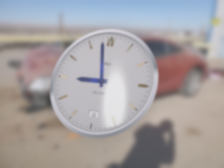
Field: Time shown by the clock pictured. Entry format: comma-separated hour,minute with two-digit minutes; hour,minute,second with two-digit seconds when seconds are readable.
8,58
